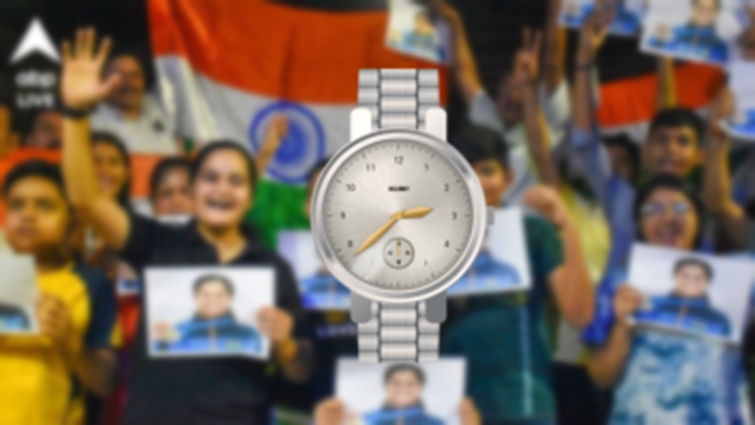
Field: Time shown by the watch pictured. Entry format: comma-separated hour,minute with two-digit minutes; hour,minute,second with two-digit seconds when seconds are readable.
2,38
